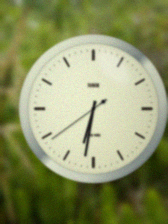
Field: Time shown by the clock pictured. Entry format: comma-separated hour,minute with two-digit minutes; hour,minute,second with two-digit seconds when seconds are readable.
6,31,39
